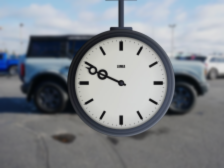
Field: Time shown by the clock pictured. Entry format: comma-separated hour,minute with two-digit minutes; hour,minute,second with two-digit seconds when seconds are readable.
9,49
